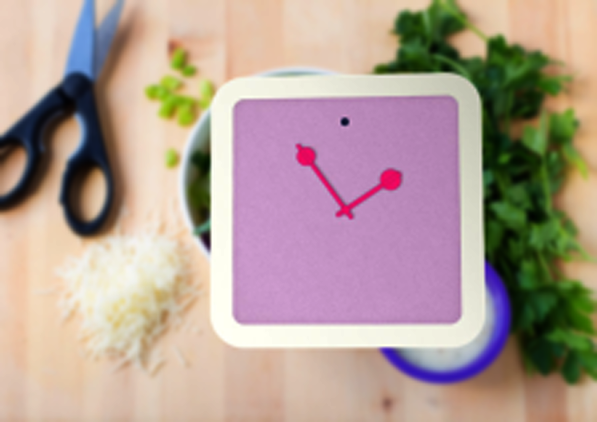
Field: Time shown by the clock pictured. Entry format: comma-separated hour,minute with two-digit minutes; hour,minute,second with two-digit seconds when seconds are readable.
1,54
